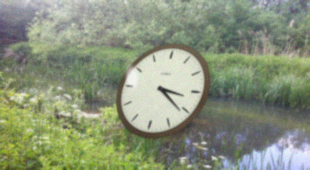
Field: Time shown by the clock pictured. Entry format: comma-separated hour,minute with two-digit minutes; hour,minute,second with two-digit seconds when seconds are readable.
3,21
